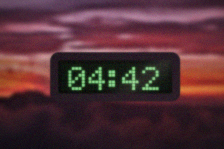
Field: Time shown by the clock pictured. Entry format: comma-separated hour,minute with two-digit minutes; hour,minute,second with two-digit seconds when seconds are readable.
4,42
